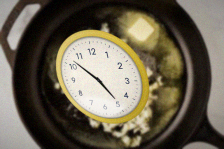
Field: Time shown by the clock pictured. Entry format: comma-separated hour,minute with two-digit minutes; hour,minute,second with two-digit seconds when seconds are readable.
4,52
